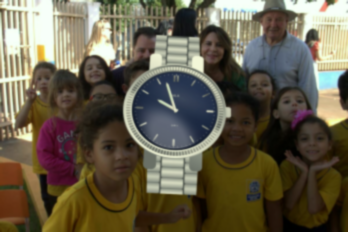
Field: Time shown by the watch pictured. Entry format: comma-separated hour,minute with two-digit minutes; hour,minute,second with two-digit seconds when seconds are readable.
9,57
